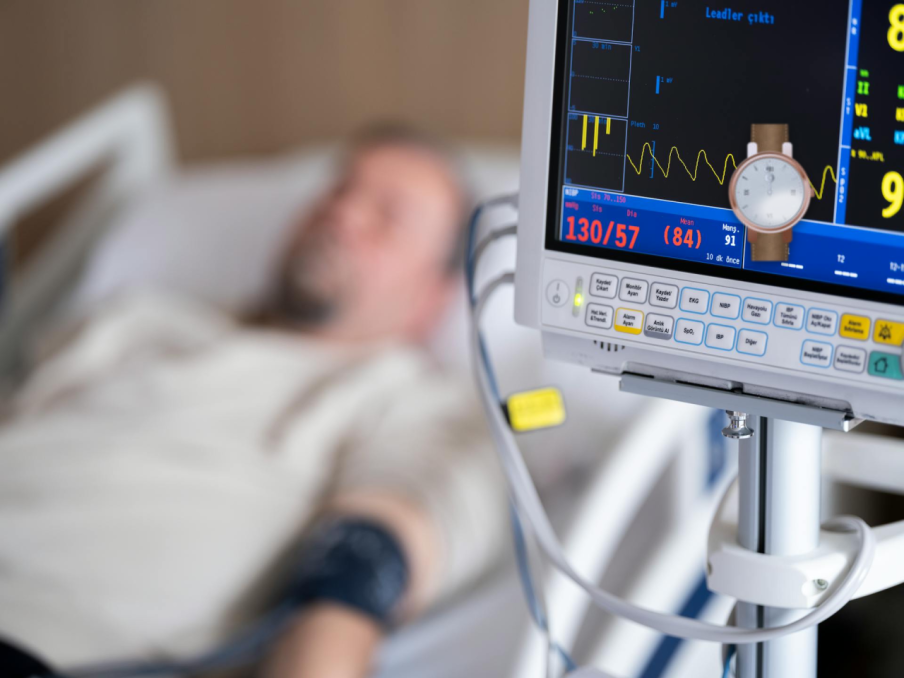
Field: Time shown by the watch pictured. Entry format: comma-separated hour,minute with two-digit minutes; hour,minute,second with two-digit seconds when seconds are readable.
11,59
